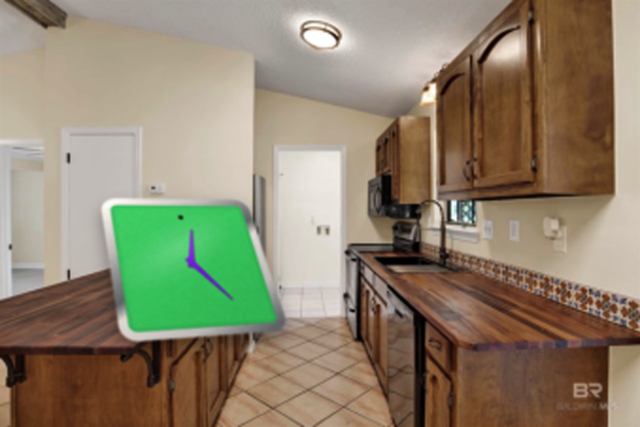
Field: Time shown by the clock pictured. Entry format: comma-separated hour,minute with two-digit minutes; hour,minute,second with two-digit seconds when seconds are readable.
12,24
